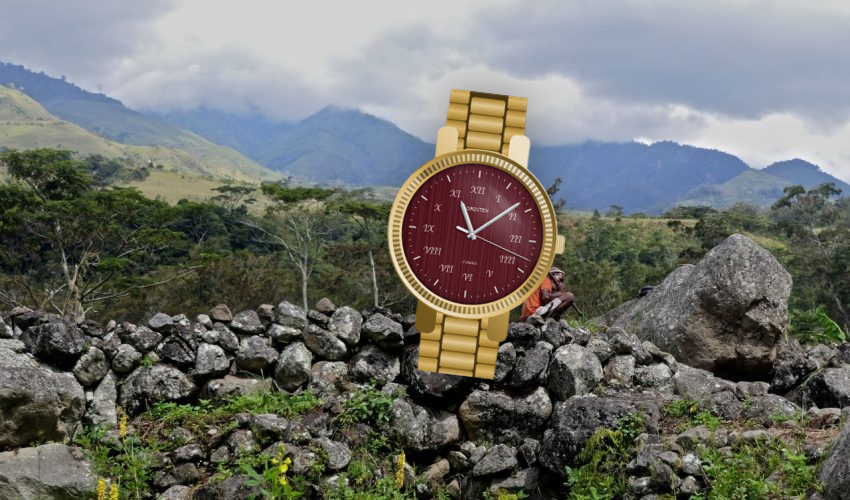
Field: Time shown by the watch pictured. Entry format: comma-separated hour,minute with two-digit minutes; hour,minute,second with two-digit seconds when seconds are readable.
11,08,18
